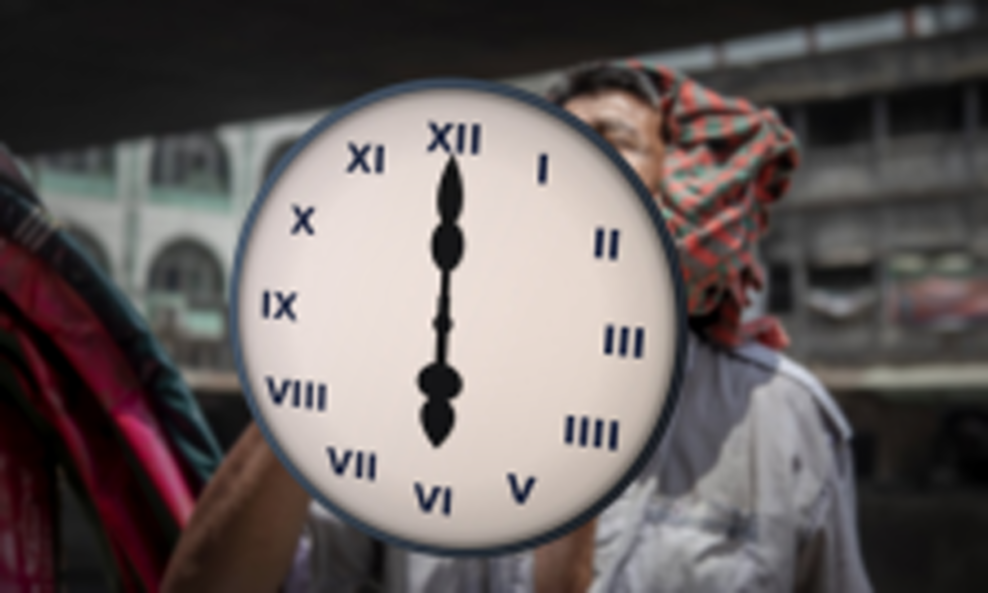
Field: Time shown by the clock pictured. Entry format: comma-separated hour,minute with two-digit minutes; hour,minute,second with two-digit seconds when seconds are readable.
6,00
